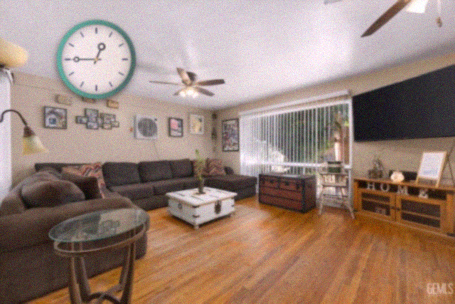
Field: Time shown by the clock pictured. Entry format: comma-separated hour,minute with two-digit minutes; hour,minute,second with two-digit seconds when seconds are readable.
12,45
